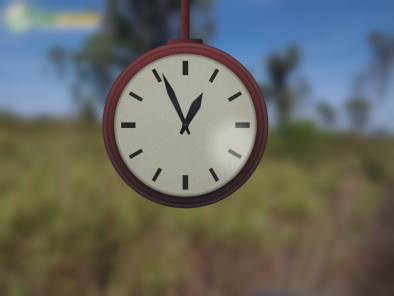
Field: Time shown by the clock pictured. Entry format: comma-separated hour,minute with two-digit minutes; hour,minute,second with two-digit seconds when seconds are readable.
12,56
